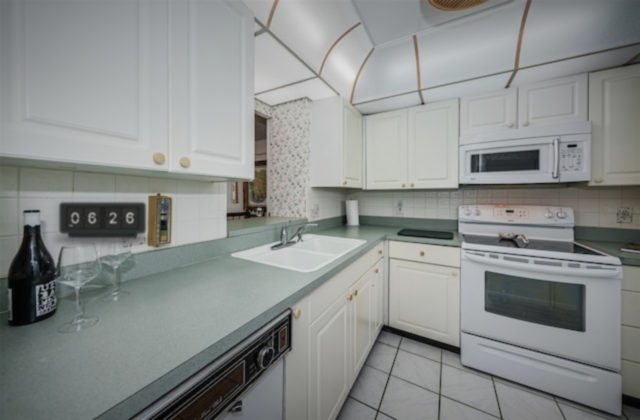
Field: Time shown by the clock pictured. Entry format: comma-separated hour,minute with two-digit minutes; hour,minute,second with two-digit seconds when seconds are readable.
6,26
